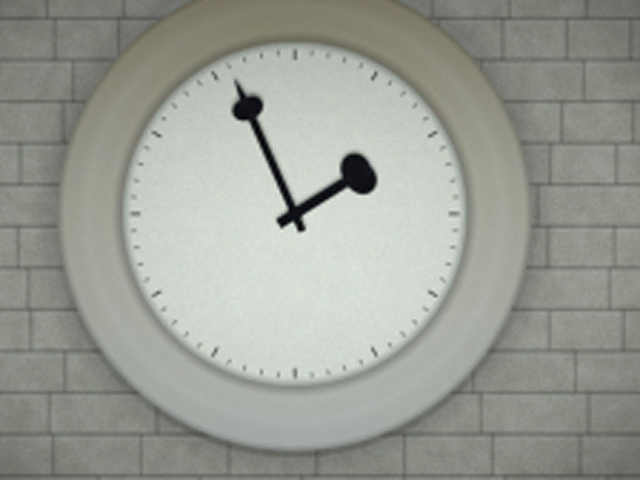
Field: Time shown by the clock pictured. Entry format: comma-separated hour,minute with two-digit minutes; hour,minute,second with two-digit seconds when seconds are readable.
1,56
